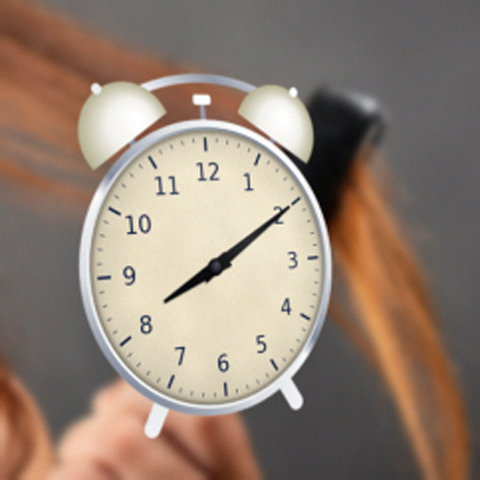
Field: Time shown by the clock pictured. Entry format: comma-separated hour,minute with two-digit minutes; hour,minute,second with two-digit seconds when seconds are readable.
8,10
